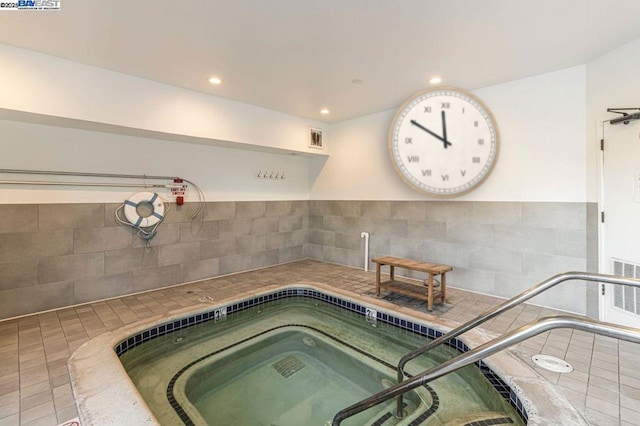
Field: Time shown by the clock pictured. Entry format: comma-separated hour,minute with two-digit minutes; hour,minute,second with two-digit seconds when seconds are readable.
11,50
